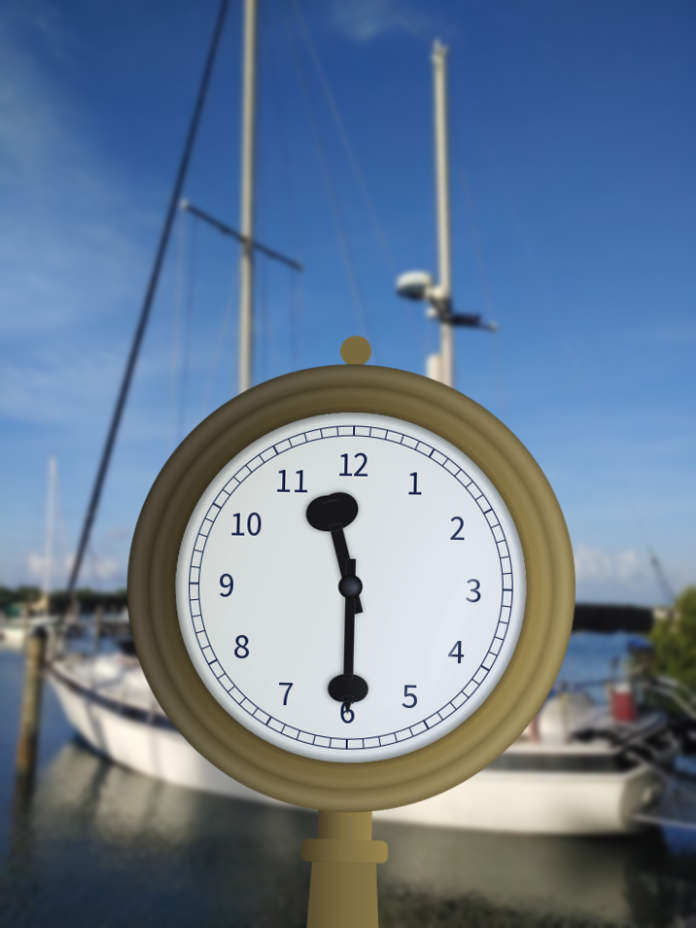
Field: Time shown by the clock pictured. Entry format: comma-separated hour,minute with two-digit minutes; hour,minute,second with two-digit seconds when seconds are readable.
11,30
